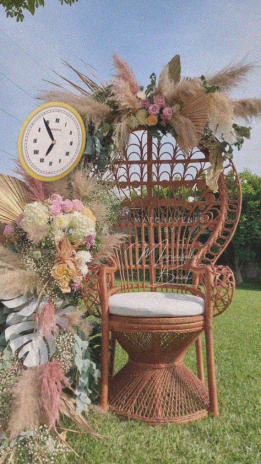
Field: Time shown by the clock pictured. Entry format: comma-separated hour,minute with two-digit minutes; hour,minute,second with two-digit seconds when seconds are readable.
6,54
